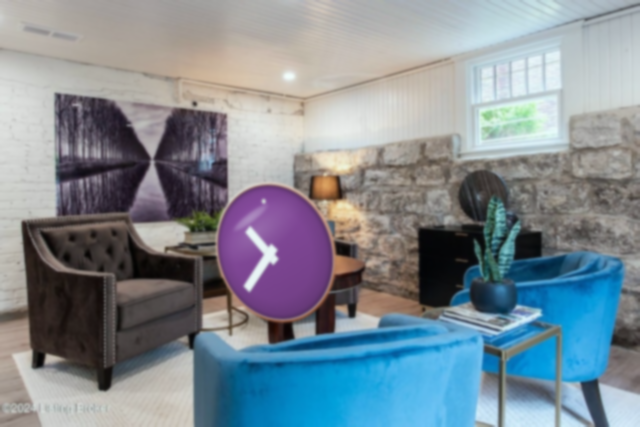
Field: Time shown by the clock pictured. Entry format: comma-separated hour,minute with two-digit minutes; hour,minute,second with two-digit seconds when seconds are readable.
10,37
